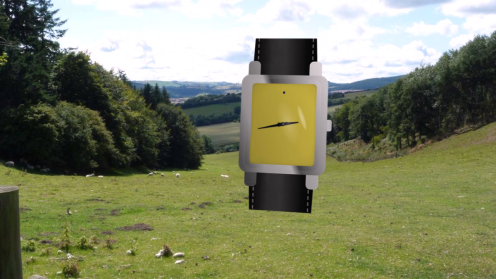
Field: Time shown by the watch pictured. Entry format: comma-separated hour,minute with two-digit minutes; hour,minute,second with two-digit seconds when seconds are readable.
2,43
